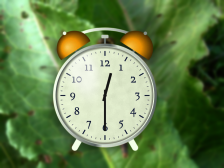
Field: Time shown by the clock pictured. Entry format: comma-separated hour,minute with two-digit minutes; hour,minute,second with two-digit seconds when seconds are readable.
12,30
